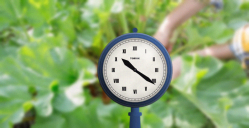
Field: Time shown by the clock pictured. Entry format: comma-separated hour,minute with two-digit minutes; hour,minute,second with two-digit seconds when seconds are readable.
10,21
